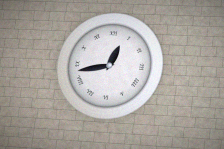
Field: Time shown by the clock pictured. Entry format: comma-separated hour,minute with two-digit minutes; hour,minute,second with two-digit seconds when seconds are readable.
12,43
